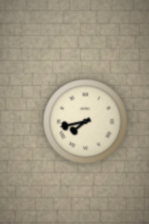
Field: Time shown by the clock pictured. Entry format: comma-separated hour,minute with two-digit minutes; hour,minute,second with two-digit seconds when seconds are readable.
7,43
